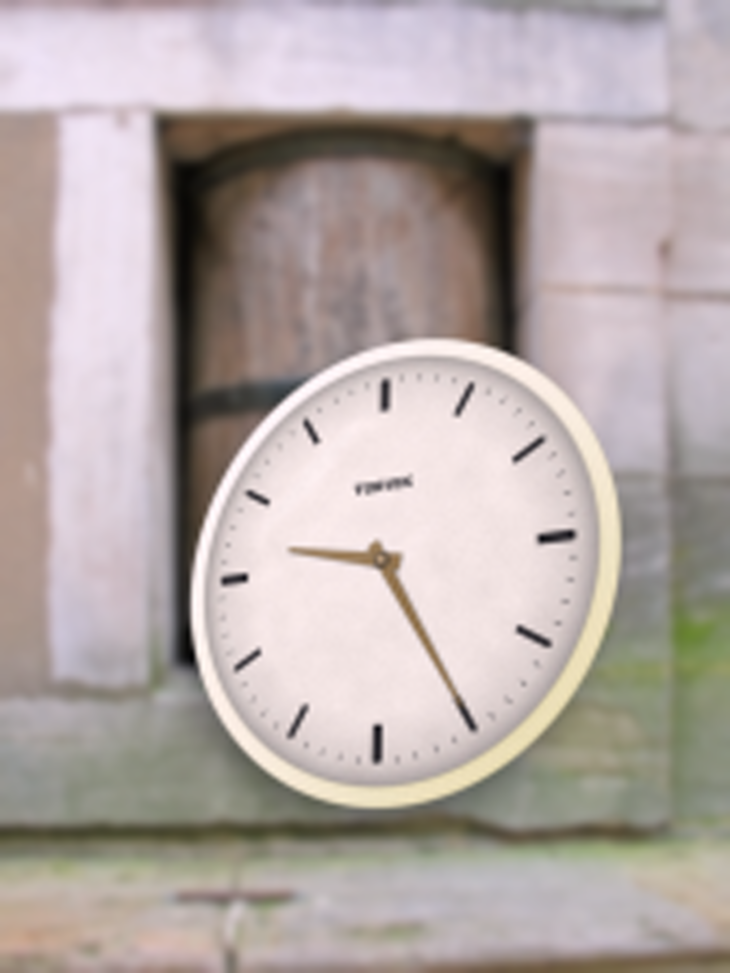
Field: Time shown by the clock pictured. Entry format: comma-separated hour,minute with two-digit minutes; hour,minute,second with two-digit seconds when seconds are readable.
9,25
